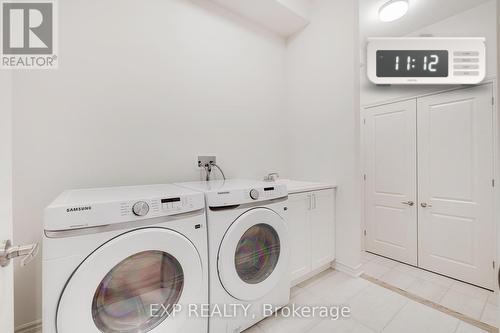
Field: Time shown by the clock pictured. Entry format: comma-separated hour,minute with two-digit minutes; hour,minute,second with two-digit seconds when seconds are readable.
11,12
